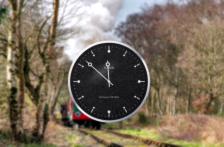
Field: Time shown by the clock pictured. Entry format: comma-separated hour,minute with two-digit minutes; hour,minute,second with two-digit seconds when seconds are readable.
11,52
